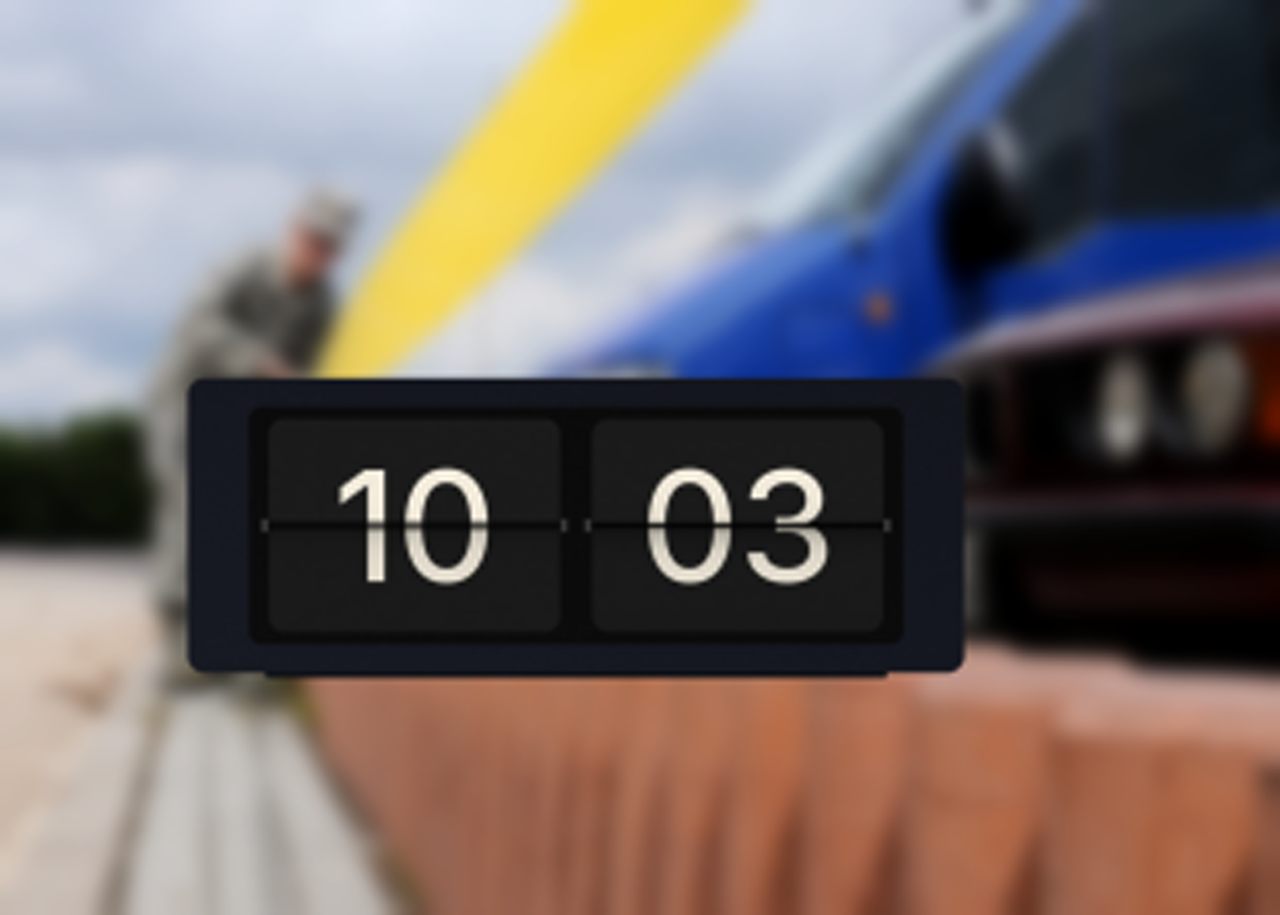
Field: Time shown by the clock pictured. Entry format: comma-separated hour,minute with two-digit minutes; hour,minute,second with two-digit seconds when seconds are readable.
10,03
